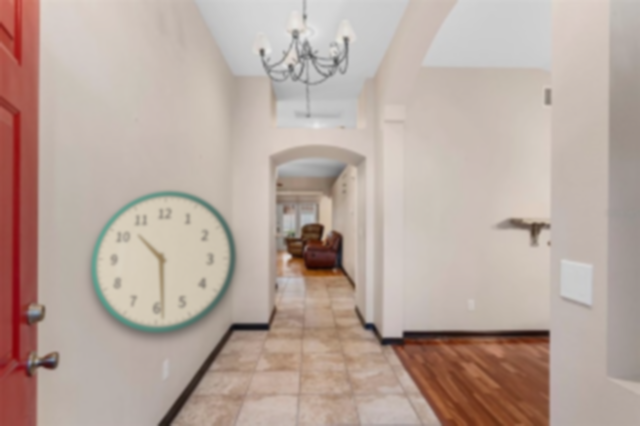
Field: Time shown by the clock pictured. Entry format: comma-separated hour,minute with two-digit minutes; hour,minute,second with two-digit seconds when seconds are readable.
10,29
